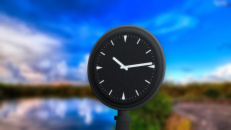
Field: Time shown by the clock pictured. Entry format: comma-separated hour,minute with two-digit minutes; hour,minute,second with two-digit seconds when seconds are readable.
10,14
